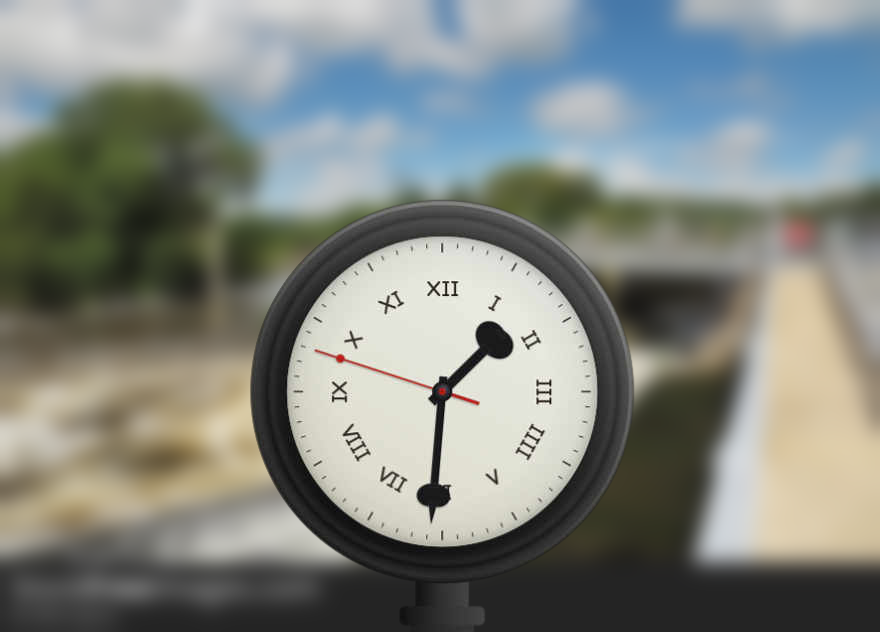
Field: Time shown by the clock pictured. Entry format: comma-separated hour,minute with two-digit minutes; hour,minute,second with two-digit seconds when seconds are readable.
1,30,48
